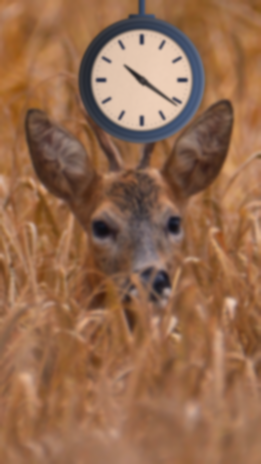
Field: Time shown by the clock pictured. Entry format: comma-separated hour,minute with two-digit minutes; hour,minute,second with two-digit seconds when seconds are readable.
10,21
